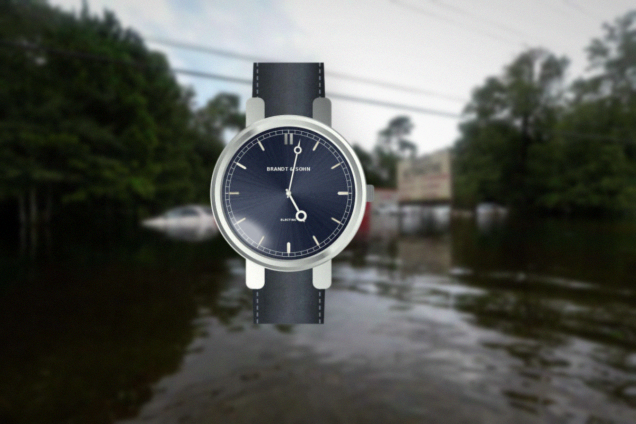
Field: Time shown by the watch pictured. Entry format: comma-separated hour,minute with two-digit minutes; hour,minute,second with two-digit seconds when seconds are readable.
5,02
